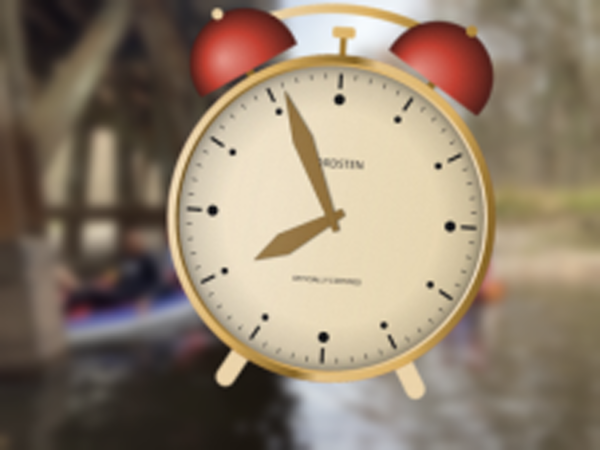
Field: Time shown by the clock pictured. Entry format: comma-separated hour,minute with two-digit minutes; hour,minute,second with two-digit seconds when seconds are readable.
7,56
